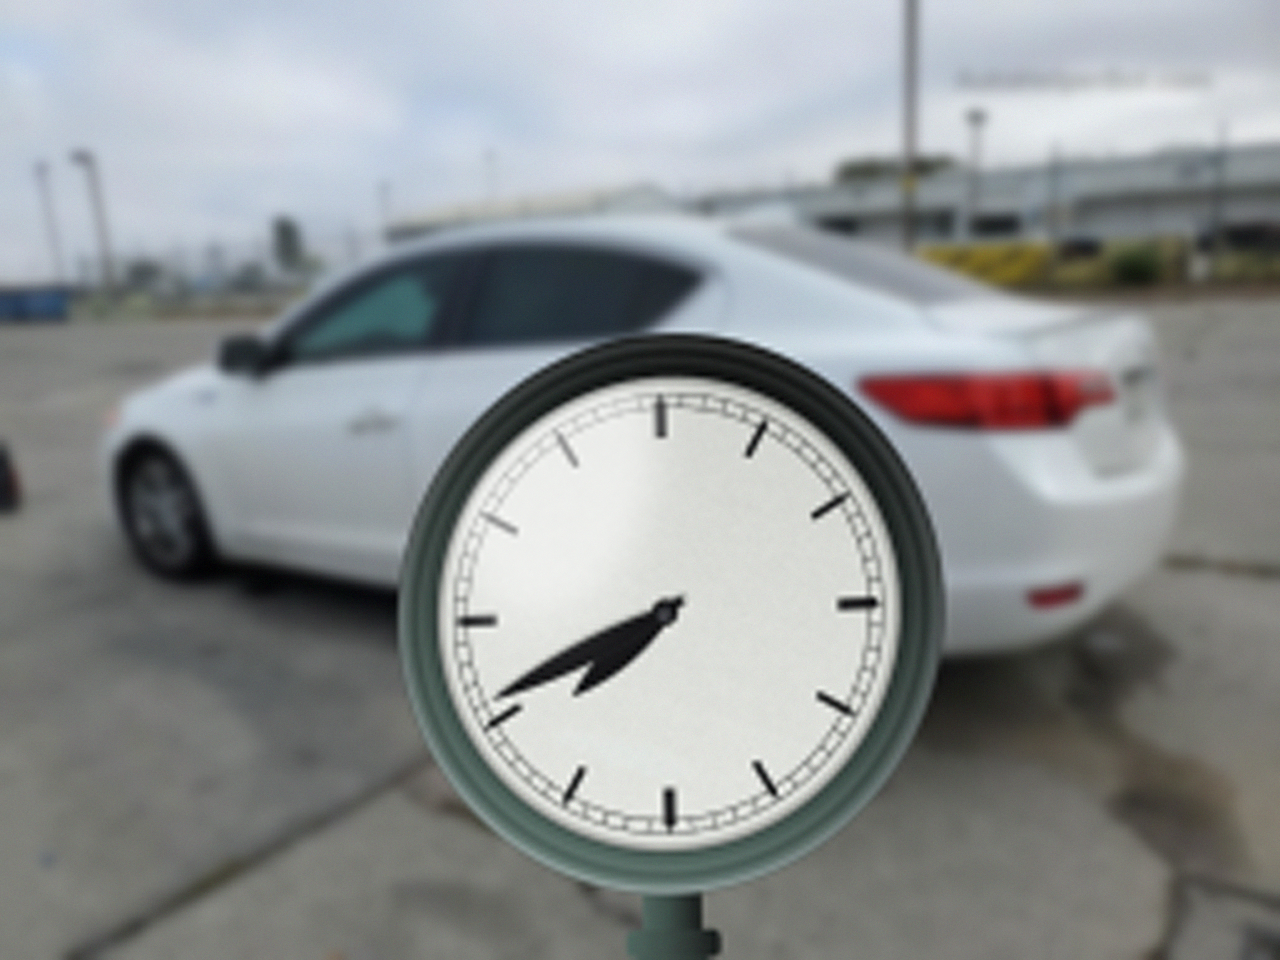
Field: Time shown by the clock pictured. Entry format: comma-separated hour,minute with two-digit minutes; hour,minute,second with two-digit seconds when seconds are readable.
7,41
